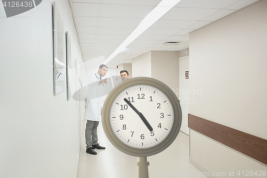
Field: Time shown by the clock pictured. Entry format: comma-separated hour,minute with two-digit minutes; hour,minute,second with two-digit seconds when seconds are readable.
4,53
